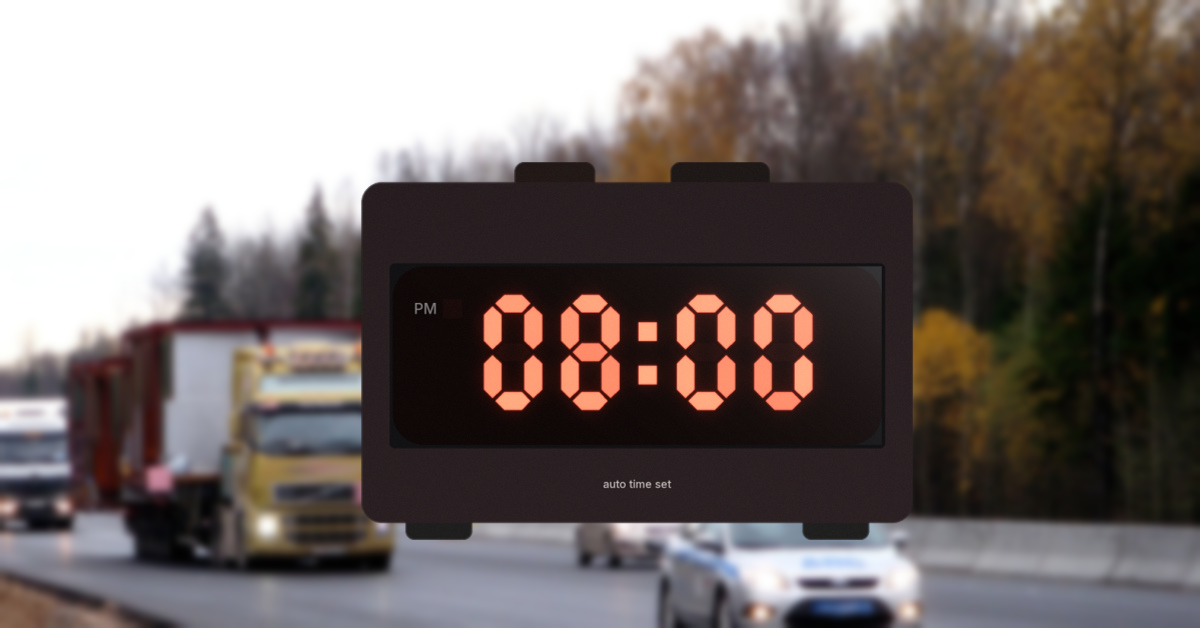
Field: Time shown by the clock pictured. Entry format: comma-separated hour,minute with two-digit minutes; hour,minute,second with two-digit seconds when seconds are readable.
8,00
